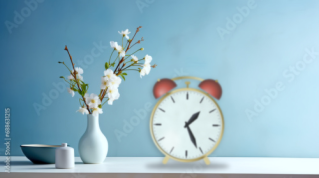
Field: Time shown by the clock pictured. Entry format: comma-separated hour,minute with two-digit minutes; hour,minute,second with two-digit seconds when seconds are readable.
1,26
